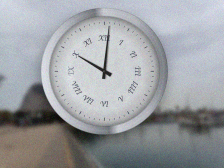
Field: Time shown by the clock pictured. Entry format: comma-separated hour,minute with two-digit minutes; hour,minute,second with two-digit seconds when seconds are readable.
10,01
